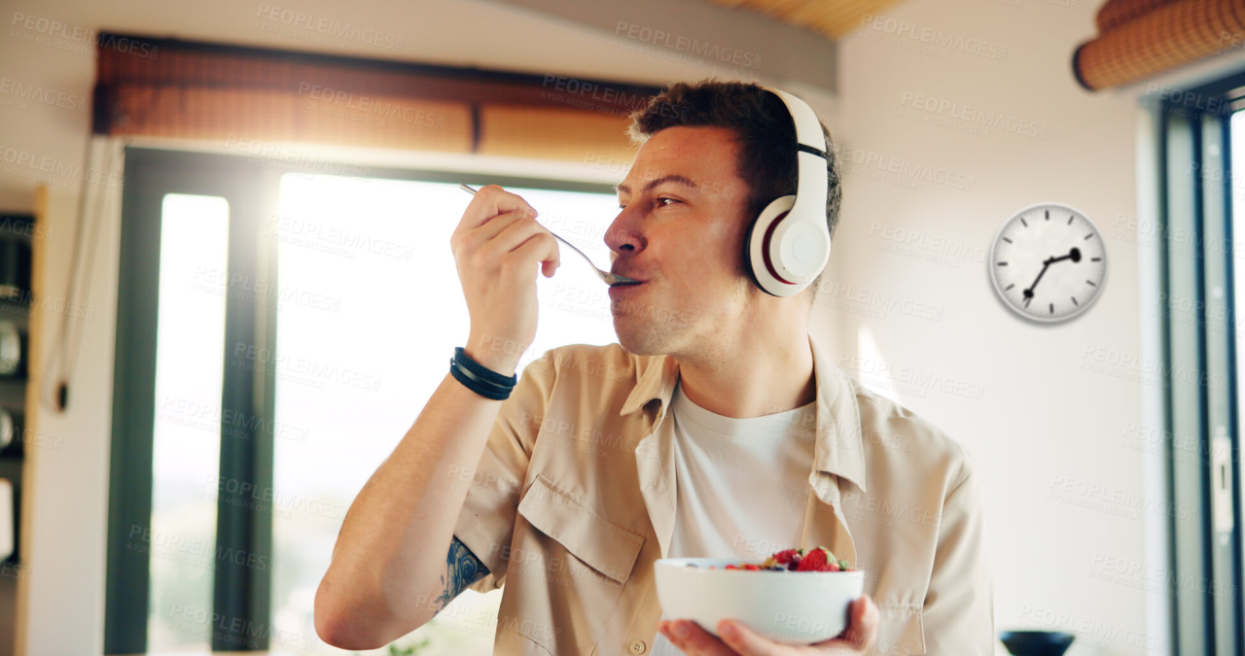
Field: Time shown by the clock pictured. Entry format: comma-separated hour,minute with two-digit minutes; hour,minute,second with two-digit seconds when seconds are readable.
2,36
